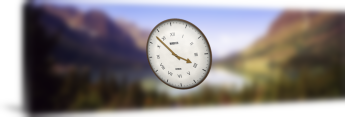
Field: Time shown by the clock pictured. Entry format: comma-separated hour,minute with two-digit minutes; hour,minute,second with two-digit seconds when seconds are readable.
3,53
